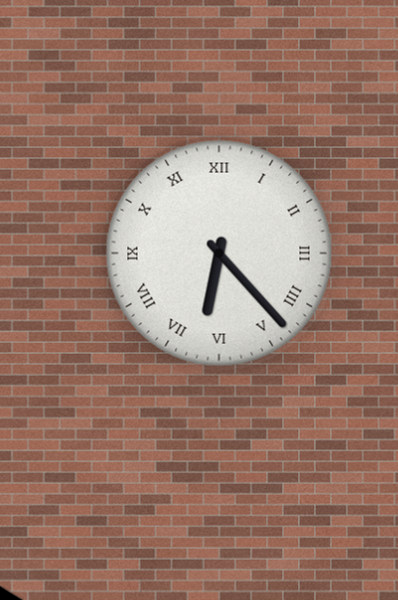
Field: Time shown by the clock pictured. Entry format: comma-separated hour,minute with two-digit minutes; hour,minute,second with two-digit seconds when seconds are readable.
6,23
